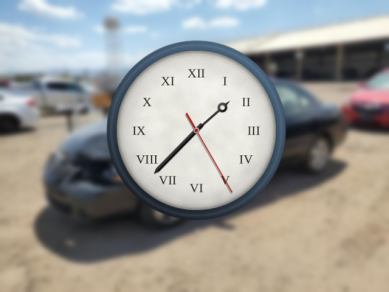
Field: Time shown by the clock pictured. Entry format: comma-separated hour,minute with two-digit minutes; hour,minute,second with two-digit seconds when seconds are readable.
1,37,25
